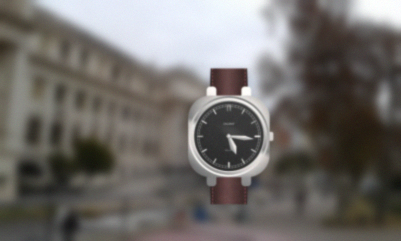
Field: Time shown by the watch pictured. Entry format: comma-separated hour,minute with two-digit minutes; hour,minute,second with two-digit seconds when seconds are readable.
5,16
